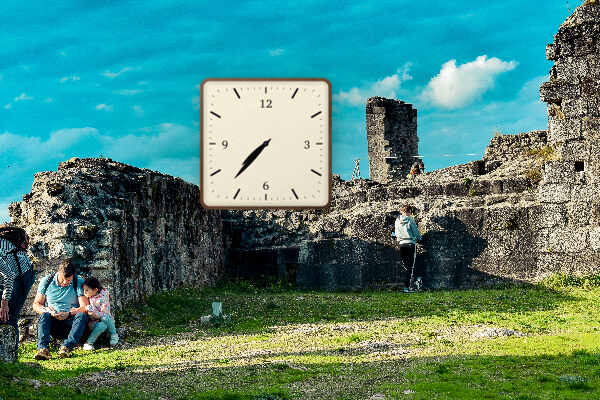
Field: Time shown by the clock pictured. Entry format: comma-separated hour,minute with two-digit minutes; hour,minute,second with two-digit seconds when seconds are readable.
7,37
